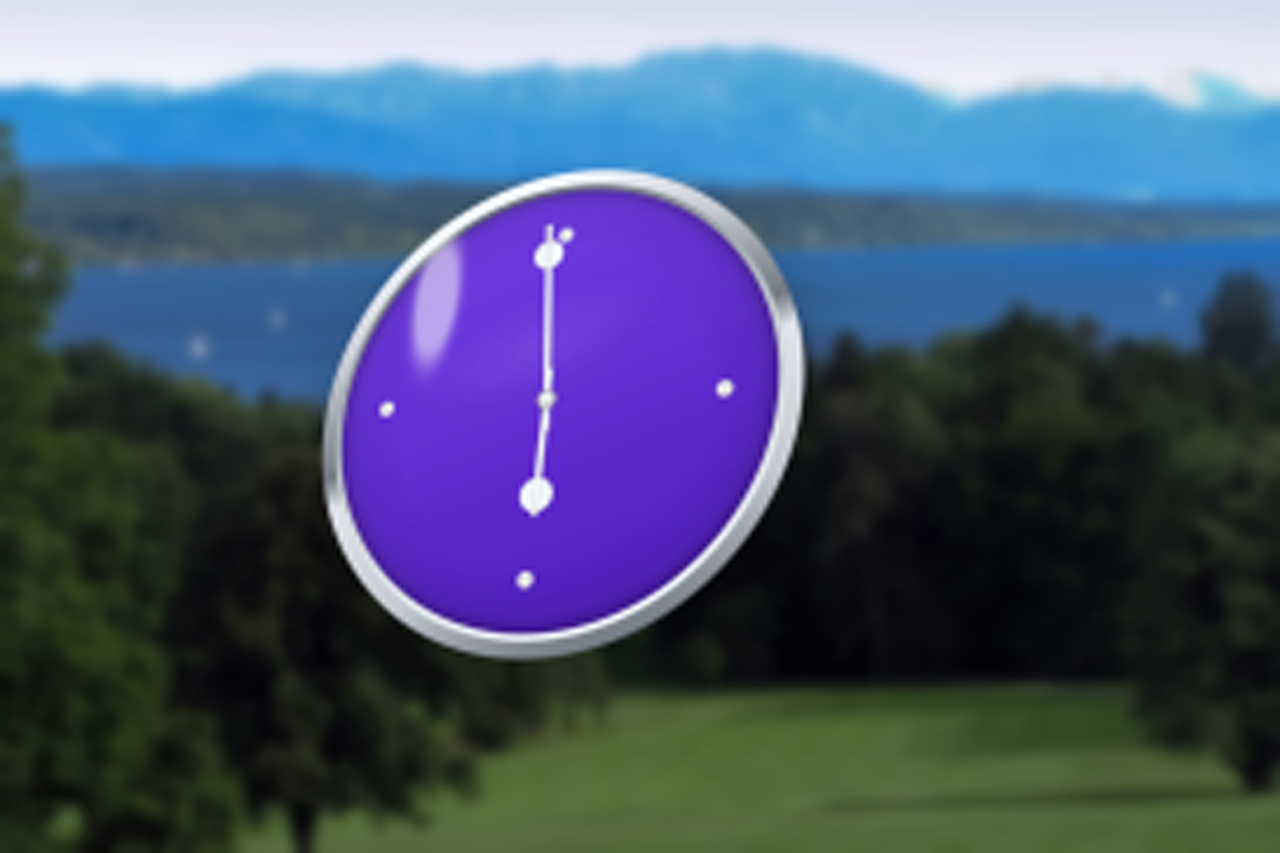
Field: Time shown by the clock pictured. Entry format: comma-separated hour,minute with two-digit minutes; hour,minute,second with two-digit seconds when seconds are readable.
5,59
